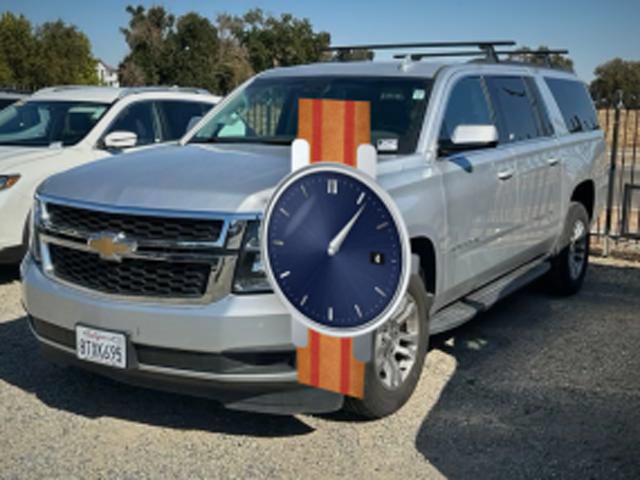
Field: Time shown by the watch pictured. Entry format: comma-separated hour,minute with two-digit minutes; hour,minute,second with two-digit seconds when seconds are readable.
1,06
